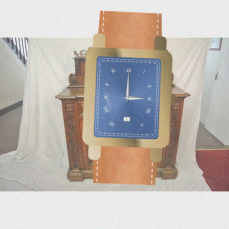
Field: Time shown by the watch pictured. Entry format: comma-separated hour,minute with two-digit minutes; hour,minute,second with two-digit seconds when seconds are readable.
3,00
